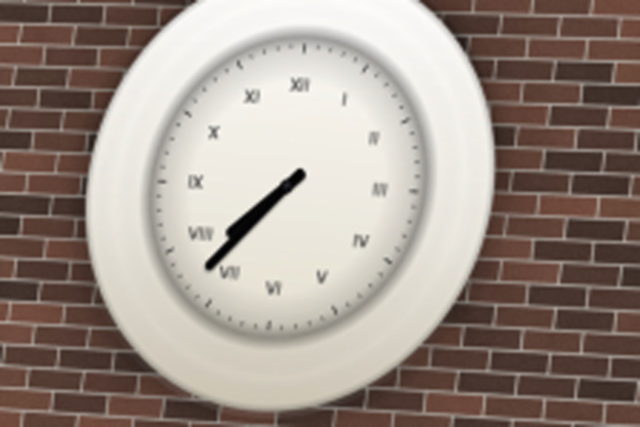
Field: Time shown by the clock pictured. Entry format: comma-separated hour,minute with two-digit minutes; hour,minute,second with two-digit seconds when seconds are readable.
7,37
